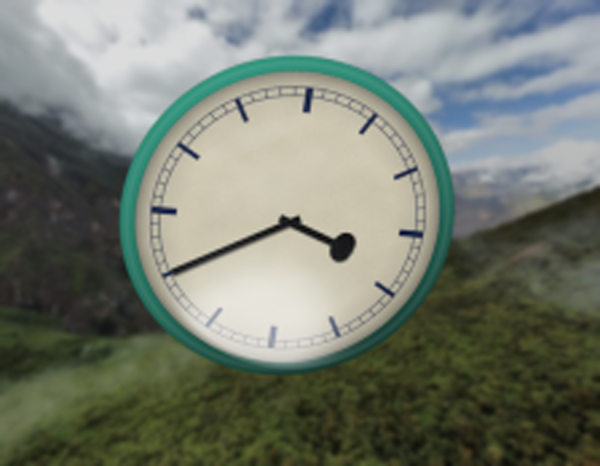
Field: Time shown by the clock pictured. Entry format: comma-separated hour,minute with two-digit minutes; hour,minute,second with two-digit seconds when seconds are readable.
3,40
